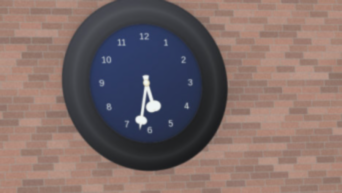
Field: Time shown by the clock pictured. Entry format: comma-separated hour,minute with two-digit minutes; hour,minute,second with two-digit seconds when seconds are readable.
5,32
